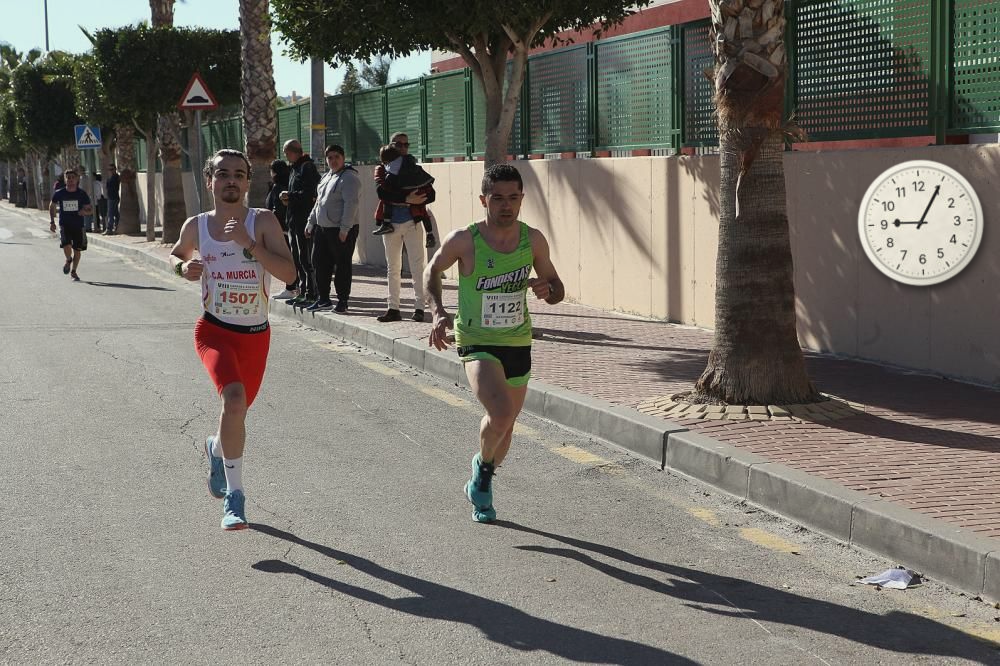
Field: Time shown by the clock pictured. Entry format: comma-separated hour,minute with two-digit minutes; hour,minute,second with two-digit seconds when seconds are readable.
9,05
